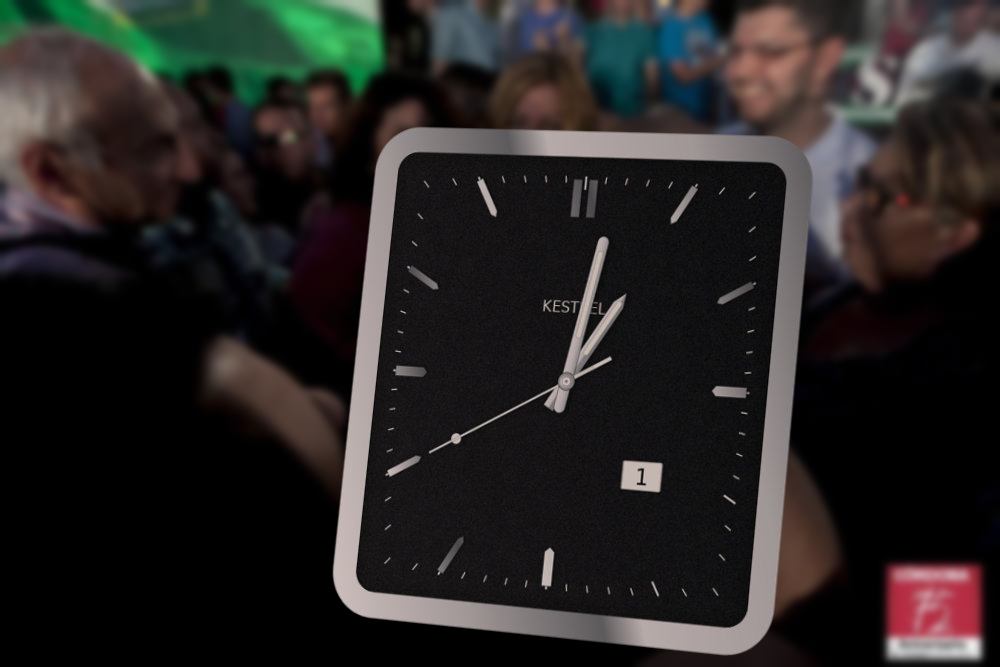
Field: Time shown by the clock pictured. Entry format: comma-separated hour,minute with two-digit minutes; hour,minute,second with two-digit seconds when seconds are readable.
1,01,40
